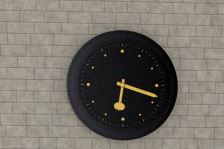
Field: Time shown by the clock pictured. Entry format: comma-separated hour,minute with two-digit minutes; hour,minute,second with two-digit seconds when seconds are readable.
6,18
